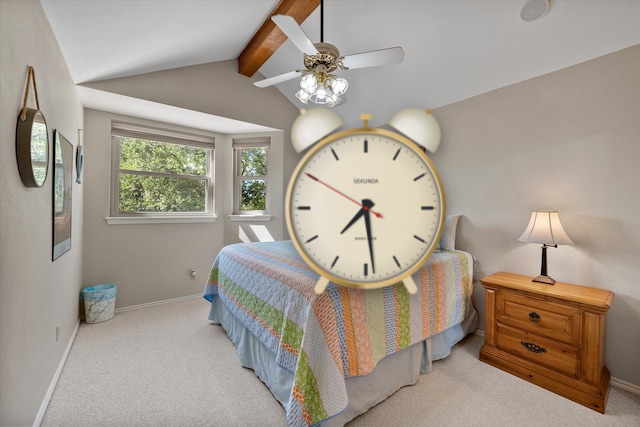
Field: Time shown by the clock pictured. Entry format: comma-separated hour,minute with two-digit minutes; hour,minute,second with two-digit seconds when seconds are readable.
7,28,50
